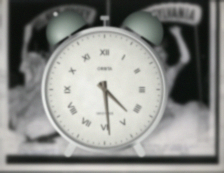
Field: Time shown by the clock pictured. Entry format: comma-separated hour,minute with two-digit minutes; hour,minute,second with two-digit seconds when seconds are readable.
4,29
